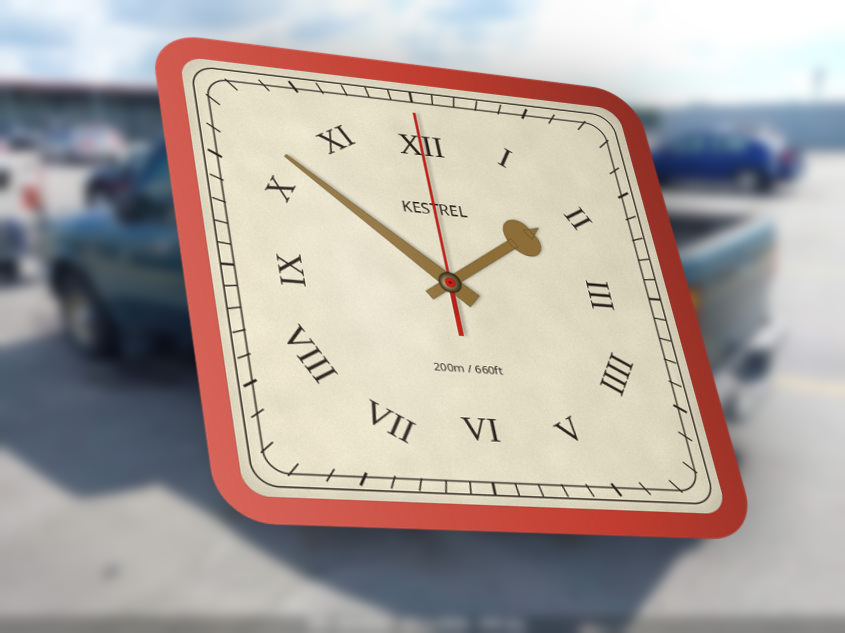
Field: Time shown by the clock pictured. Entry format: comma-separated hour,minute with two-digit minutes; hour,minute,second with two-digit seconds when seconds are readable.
1,52,00
